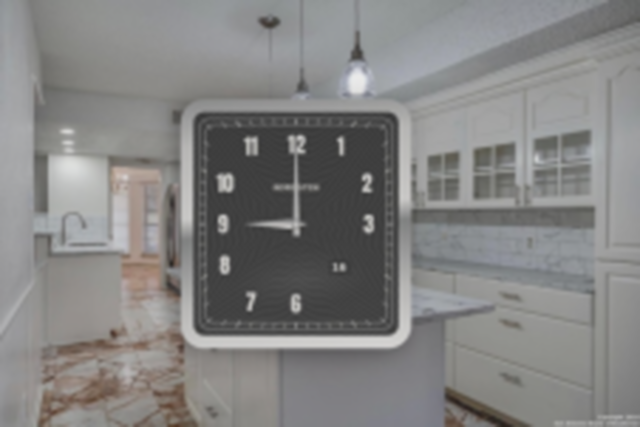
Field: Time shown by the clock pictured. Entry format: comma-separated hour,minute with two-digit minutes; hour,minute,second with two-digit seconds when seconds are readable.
9,00
